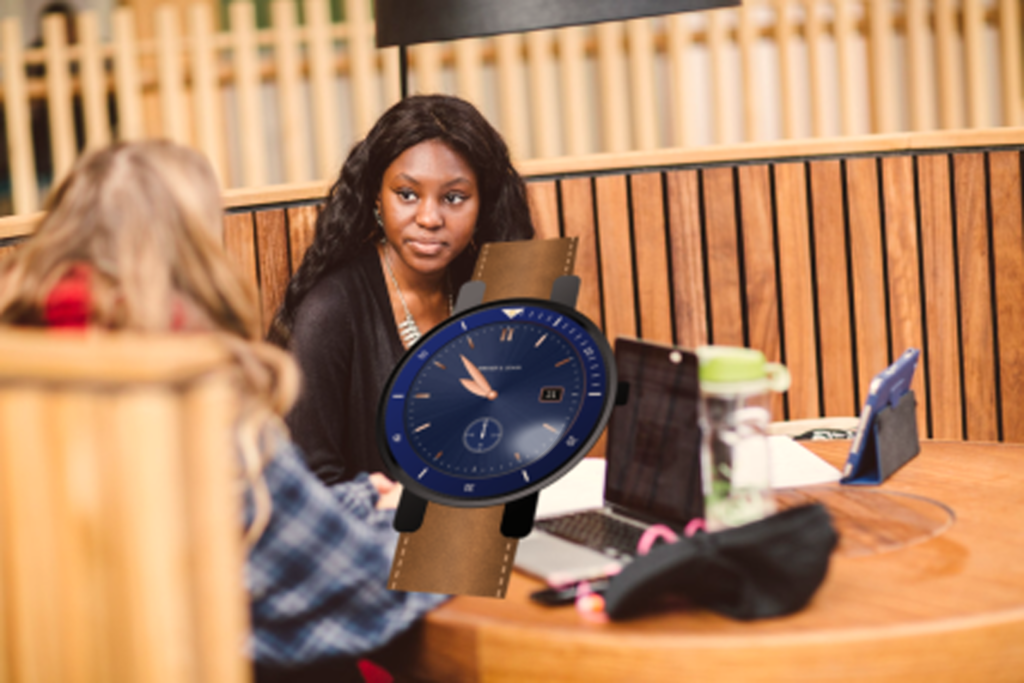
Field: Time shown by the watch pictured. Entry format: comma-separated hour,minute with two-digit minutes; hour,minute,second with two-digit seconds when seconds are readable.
9,53
